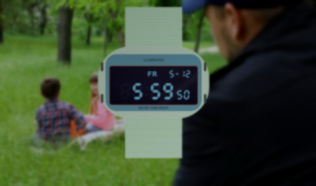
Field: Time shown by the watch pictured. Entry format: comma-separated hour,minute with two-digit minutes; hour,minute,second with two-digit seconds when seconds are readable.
5,59,50
